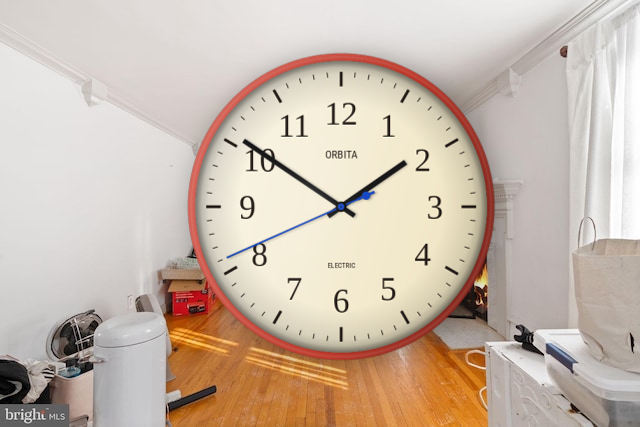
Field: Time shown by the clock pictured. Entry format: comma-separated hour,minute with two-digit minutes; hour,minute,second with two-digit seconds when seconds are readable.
1,50,41
